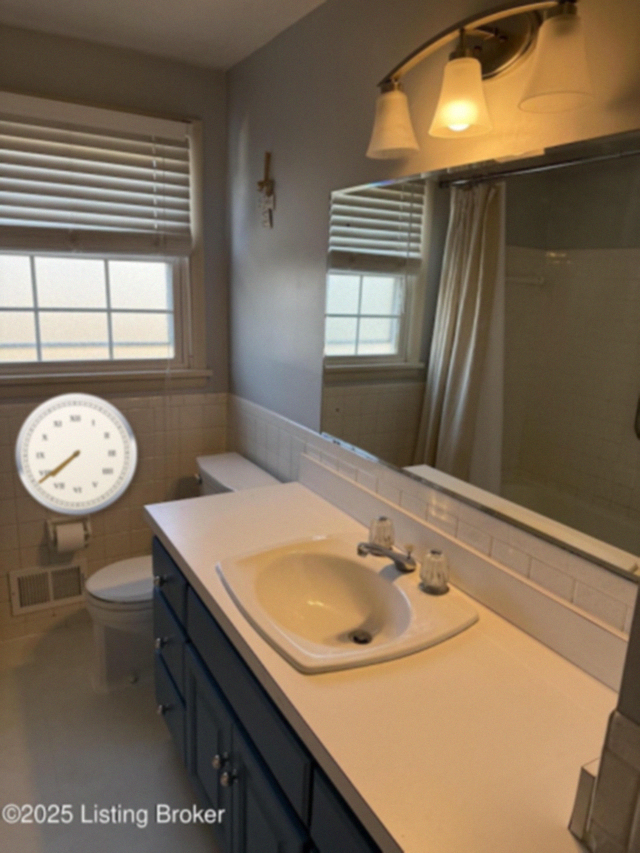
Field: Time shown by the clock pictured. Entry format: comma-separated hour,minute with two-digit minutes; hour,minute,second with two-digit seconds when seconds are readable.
7,39
